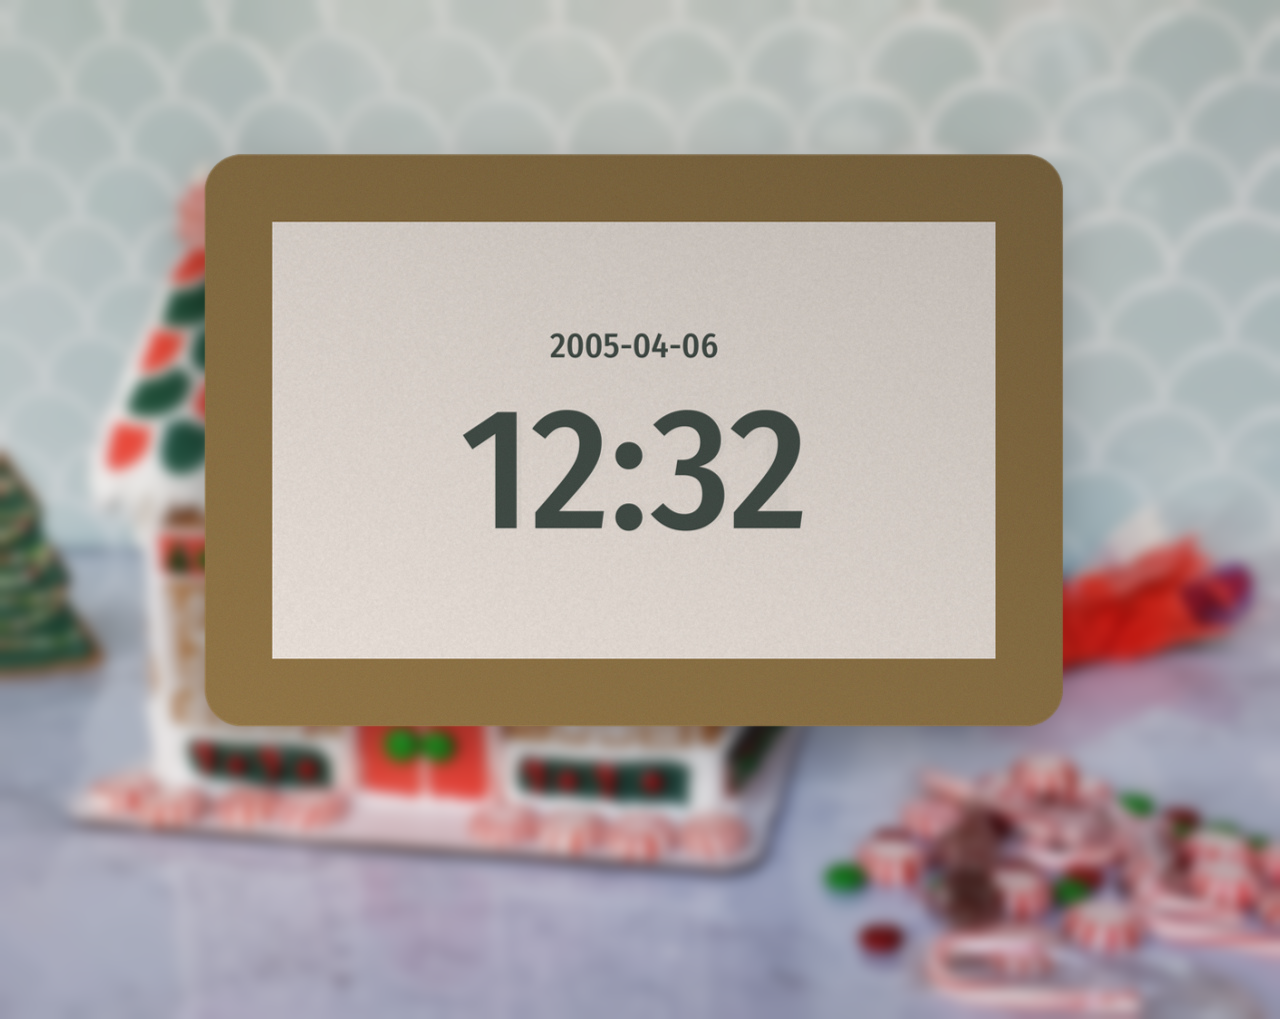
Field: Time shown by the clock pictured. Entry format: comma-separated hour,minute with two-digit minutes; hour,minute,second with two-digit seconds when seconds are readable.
12,32
